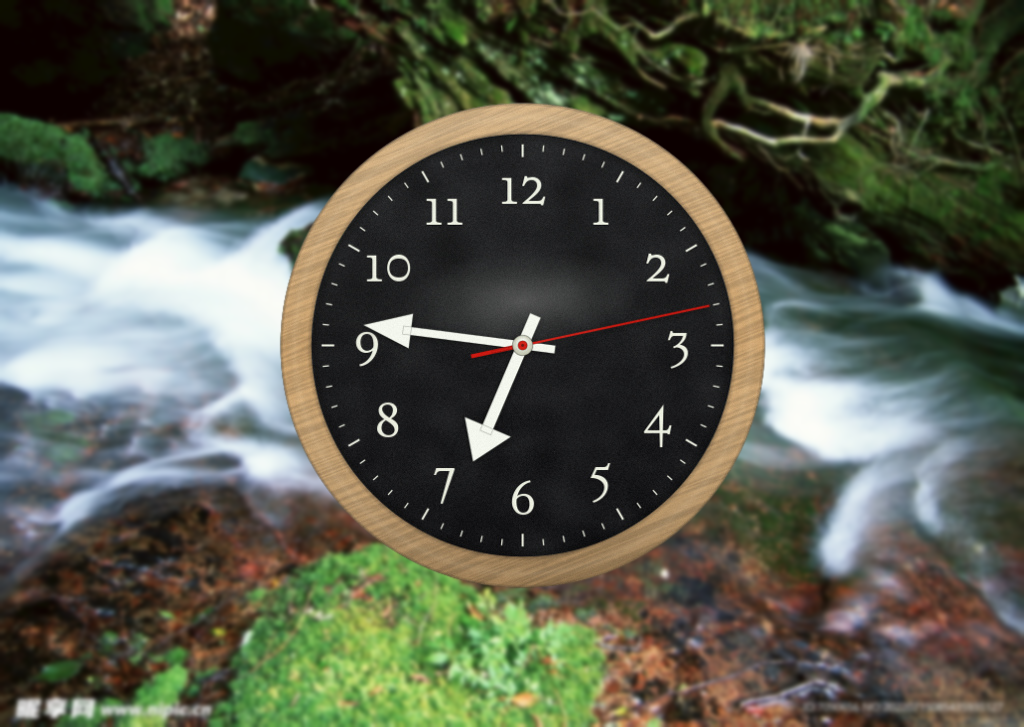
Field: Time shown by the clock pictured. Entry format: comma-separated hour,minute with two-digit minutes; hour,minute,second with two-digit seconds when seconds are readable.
6,46,13
